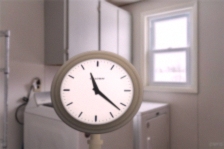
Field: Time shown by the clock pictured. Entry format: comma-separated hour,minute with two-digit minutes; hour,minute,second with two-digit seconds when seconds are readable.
11,22
